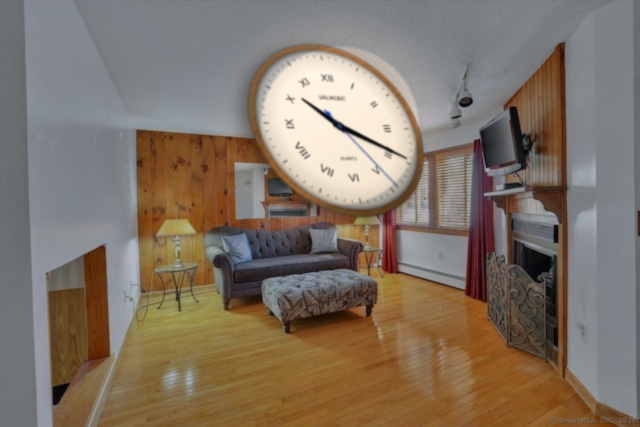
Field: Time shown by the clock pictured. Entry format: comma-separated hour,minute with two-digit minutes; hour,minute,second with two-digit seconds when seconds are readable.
10,19,24
